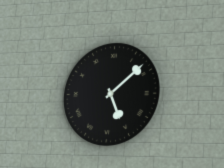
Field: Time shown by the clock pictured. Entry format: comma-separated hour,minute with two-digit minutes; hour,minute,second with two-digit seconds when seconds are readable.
5,08
